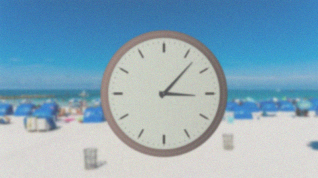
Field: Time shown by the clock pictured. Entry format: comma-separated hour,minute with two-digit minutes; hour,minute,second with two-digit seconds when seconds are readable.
3,07
